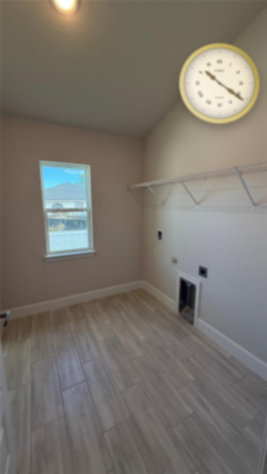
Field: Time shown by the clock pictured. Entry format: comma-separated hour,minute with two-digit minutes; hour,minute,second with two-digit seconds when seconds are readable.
10,21
